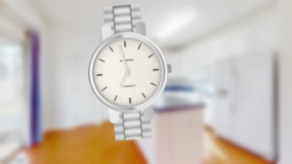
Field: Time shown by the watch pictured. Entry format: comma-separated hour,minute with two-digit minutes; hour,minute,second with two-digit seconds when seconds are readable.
6,58
